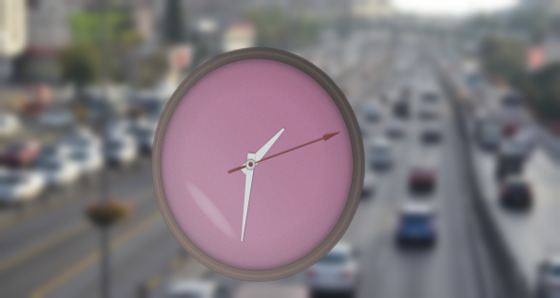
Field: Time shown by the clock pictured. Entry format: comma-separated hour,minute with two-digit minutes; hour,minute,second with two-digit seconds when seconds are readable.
1,31,12
